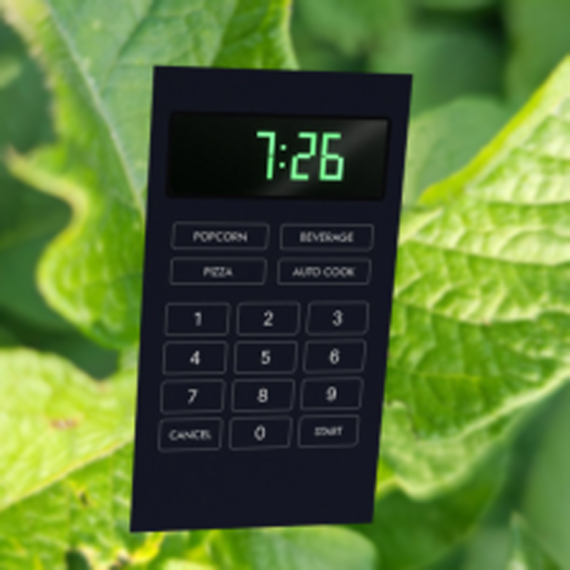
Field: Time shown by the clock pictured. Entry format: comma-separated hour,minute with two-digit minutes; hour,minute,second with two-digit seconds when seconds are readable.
7,26
